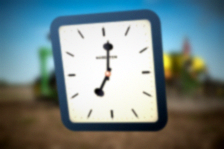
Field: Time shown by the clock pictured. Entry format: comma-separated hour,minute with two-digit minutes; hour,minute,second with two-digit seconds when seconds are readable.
7,01
